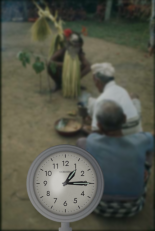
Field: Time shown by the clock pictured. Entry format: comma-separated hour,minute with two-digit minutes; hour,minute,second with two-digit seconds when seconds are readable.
1,15
